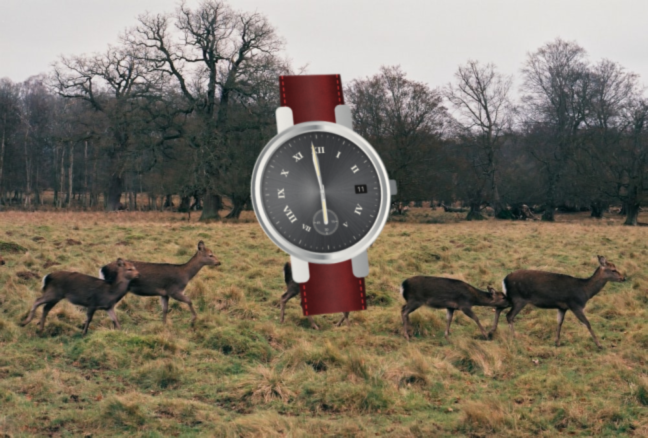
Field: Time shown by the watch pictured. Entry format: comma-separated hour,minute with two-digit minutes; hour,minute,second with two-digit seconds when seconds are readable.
5,59
